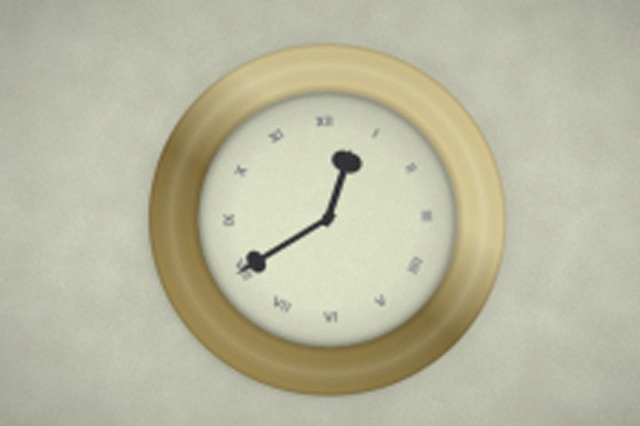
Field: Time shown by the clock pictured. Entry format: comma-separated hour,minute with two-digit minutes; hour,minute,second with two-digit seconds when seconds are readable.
12,40
